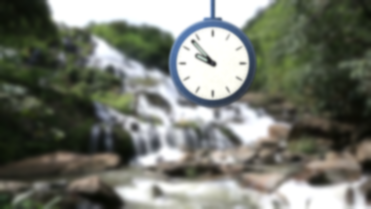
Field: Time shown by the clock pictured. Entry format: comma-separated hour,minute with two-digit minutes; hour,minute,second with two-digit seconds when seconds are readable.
9,53
